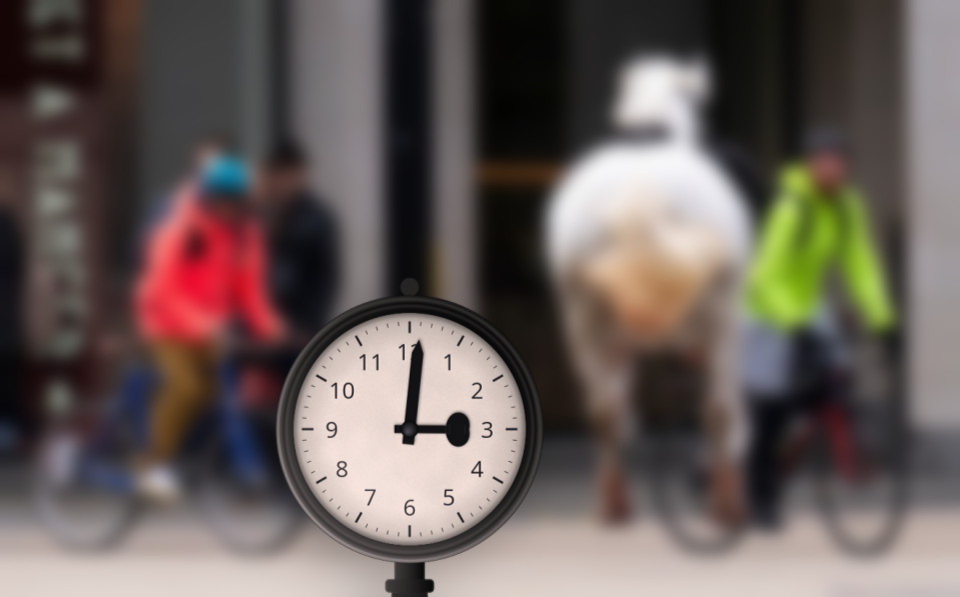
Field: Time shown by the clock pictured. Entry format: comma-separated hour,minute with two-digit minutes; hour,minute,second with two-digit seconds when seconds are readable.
3,01
